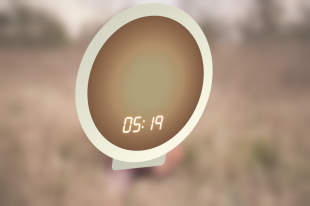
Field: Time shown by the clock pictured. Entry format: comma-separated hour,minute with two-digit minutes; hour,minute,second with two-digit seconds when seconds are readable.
5,19
